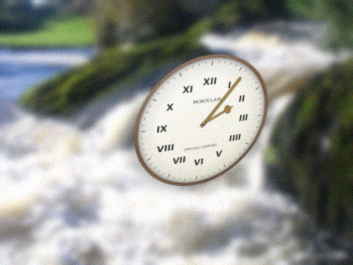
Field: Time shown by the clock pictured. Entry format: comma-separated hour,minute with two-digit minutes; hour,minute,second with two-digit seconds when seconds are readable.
2,06
